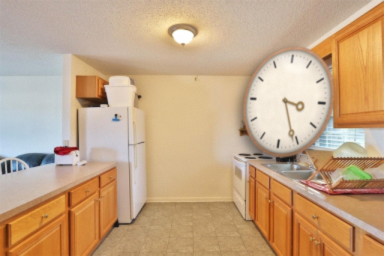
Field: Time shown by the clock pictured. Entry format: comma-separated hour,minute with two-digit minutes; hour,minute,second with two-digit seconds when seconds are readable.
3,26
